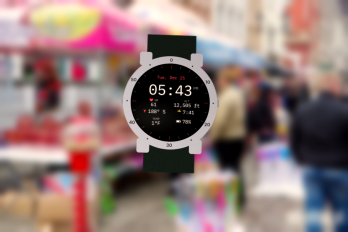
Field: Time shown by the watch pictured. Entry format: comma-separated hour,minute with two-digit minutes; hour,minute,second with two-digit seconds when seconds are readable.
5,43
